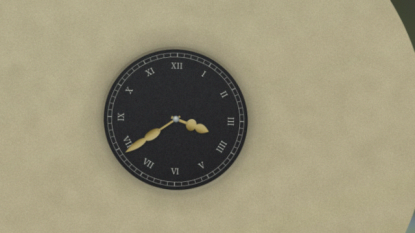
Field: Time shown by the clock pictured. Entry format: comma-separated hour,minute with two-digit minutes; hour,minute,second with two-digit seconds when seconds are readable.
3,39
